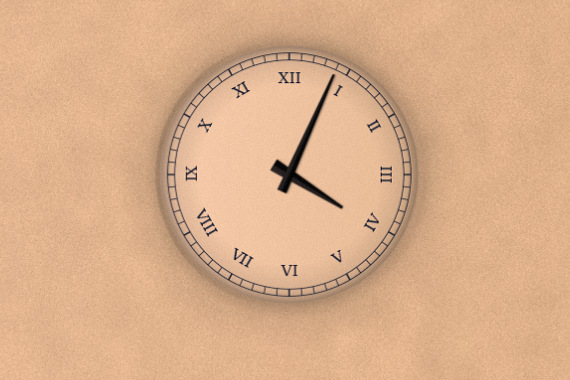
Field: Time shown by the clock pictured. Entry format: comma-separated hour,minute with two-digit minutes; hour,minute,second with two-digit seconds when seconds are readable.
4,04
